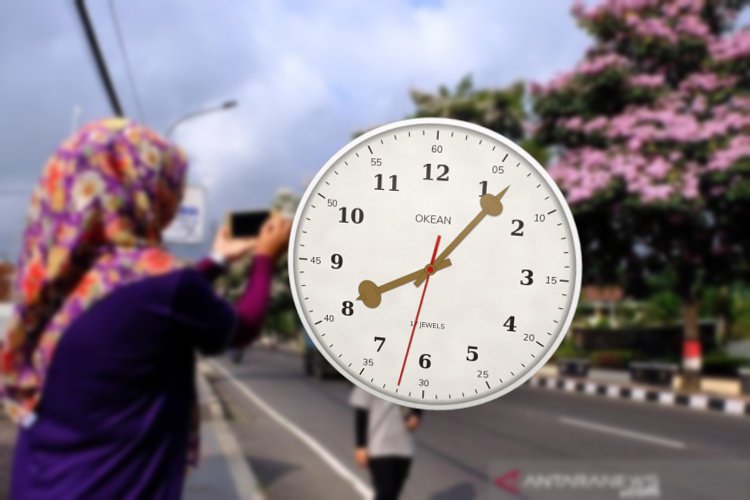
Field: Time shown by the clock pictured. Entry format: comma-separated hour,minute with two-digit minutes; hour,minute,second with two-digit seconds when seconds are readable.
8,06,32
